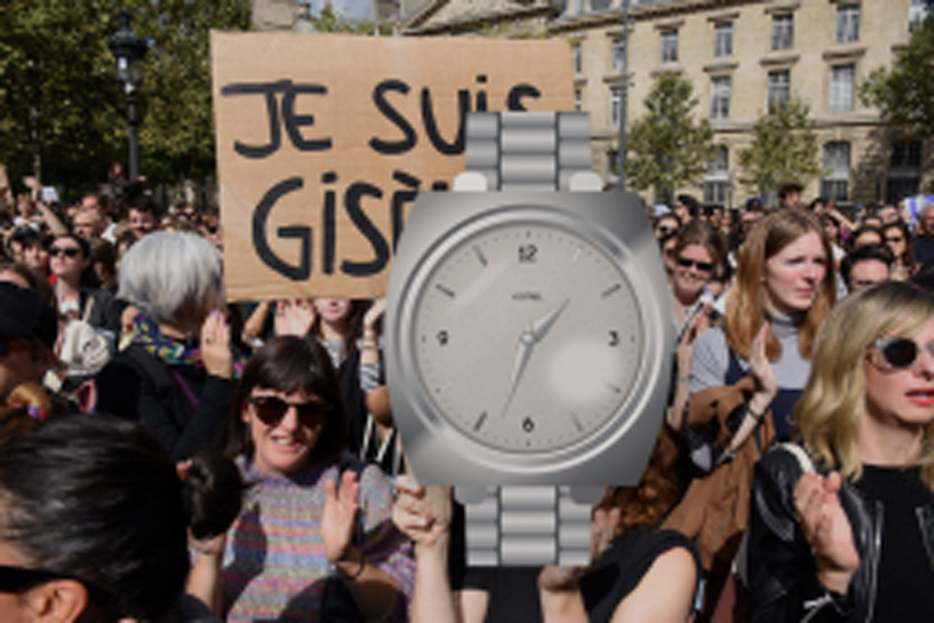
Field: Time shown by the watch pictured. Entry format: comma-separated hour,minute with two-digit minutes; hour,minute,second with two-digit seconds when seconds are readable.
1,33
